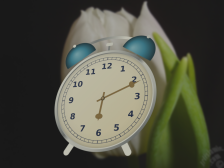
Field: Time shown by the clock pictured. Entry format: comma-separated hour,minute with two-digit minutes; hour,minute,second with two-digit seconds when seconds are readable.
6,11
